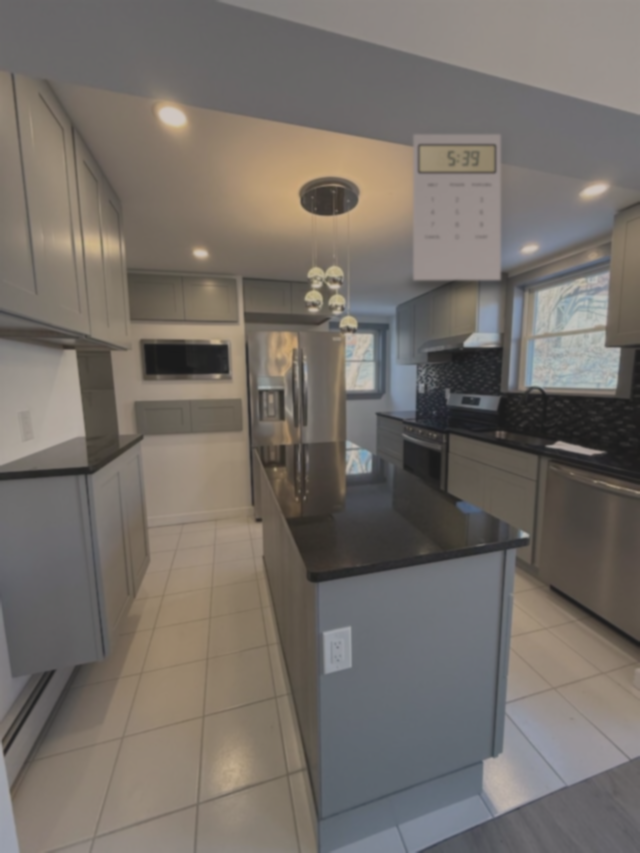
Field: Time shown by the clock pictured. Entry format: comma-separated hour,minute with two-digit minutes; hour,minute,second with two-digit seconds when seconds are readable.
5,39
